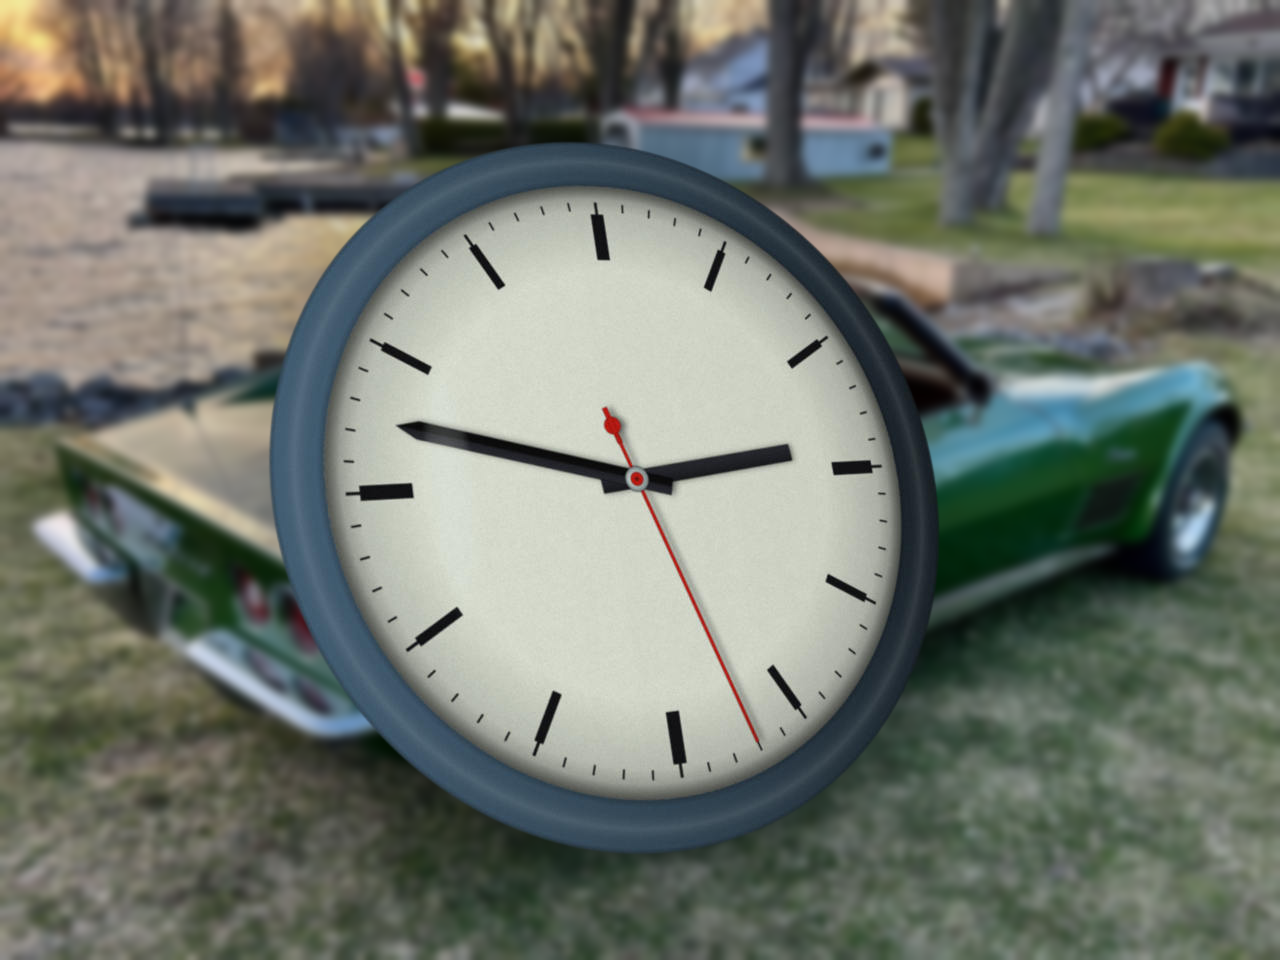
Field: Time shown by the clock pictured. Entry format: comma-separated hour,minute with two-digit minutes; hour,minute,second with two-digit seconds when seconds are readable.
2,47,27
